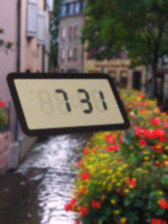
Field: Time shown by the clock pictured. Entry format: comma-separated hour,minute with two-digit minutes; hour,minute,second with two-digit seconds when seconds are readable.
7,31
